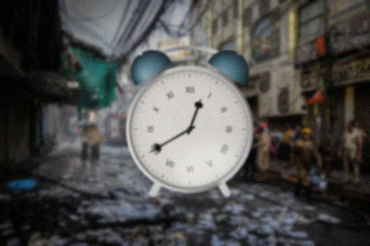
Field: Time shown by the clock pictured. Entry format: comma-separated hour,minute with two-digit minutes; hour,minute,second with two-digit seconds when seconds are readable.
12,40
